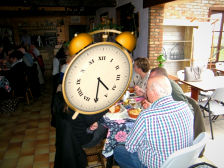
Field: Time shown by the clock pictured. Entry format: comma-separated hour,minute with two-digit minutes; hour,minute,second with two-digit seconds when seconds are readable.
4,30
